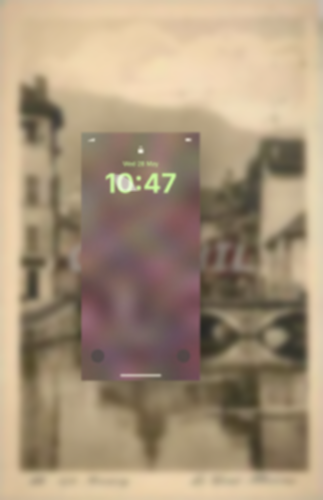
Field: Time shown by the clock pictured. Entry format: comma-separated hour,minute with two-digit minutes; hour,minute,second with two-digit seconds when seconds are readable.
10,47
